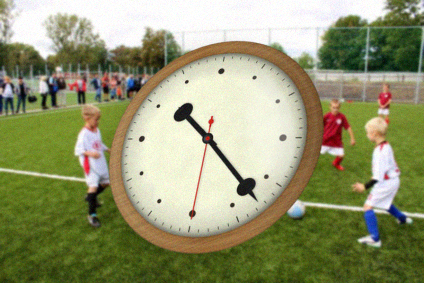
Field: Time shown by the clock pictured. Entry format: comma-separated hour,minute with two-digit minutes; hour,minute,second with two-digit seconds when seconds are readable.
10,22,30
